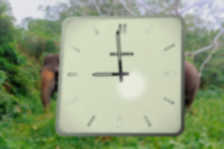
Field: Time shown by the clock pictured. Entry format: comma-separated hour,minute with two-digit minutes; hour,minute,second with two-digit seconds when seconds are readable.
8,59
